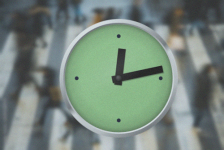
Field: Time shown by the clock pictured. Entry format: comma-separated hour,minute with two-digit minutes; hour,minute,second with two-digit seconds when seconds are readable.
12,13
